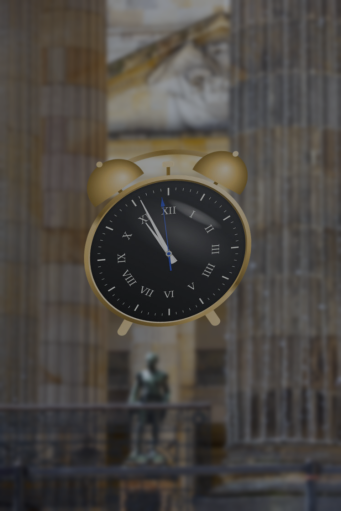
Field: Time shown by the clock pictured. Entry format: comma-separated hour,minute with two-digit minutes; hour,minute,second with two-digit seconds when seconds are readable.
10,55,59
